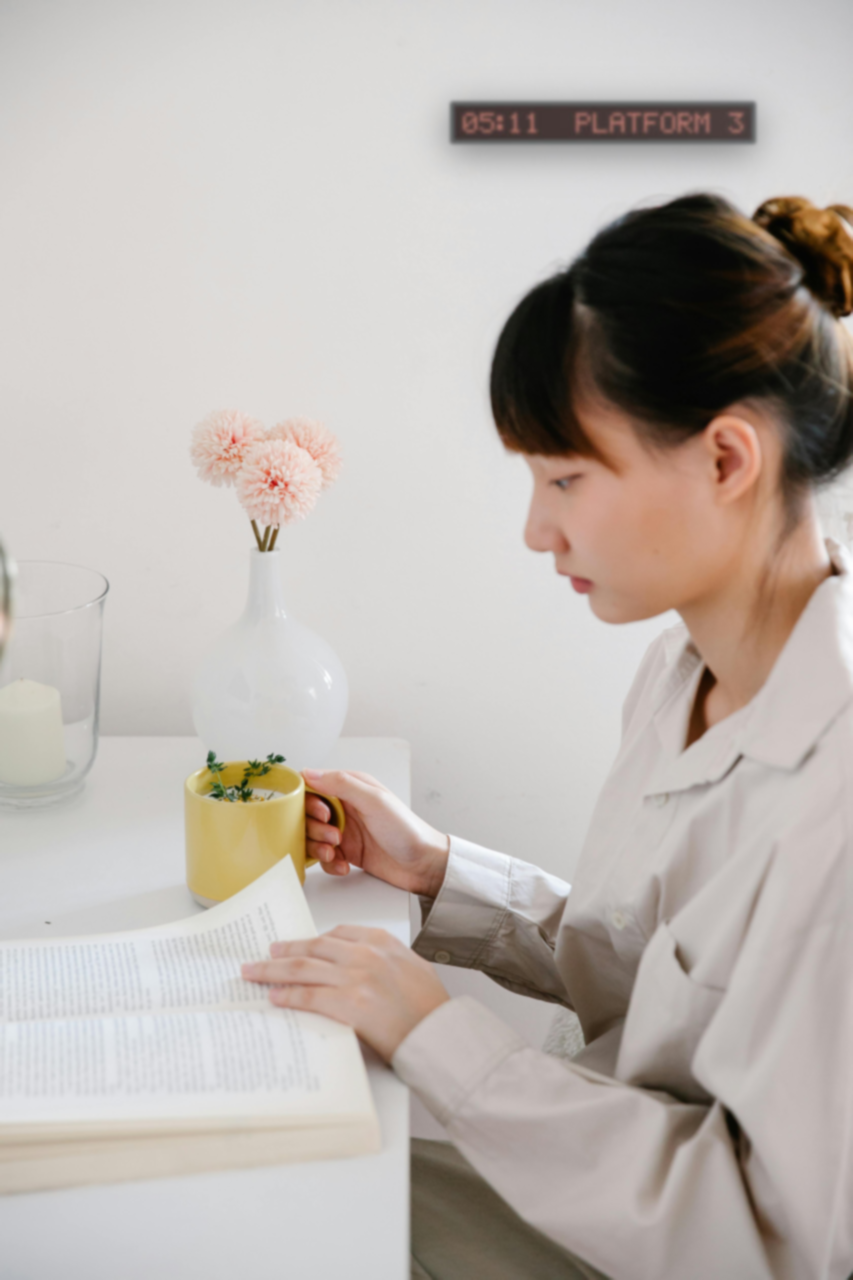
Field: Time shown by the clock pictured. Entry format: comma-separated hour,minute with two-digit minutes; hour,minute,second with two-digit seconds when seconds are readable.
5,11
